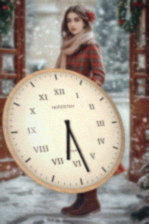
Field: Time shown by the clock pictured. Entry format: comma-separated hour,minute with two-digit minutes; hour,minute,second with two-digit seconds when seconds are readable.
6,28
